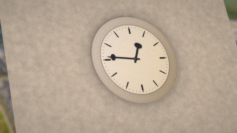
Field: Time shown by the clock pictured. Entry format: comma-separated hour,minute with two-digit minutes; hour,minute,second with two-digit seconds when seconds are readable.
12,46
